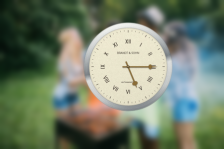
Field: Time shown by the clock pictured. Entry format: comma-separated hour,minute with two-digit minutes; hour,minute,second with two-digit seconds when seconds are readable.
5,15
